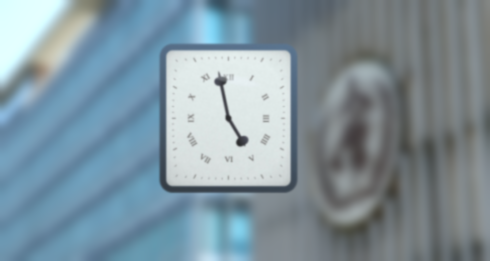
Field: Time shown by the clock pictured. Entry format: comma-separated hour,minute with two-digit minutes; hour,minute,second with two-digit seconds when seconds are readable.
4,58
